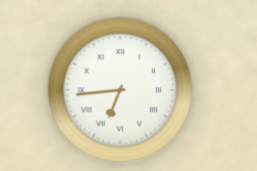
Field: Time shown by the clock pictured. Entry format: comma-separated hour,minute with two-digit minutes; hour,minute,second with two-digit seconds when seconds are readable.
6,44
